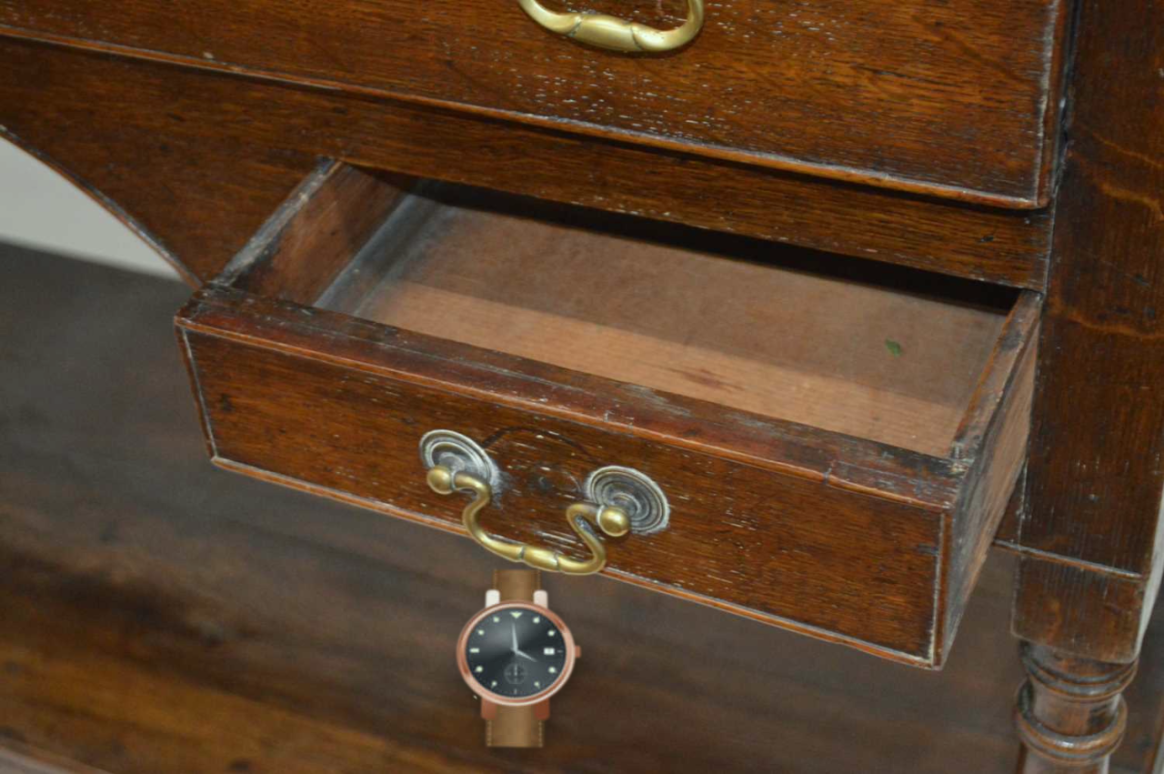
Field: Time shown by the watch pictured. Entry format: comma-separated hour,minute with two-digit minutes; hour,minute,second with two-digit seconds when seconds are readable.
3,59
